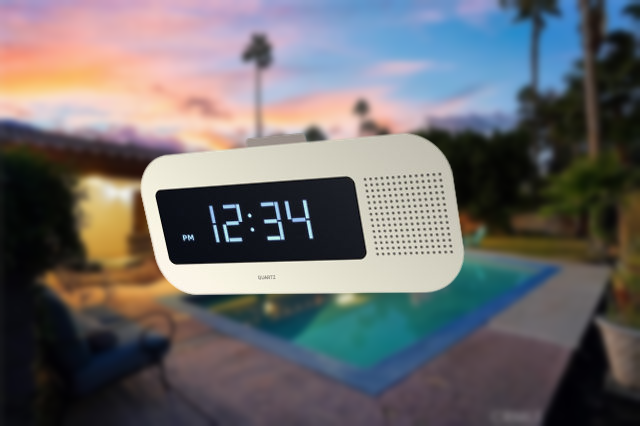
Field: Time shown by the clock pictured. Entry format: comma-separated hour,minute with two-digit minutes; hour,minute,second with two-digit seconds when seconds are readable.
12,34
